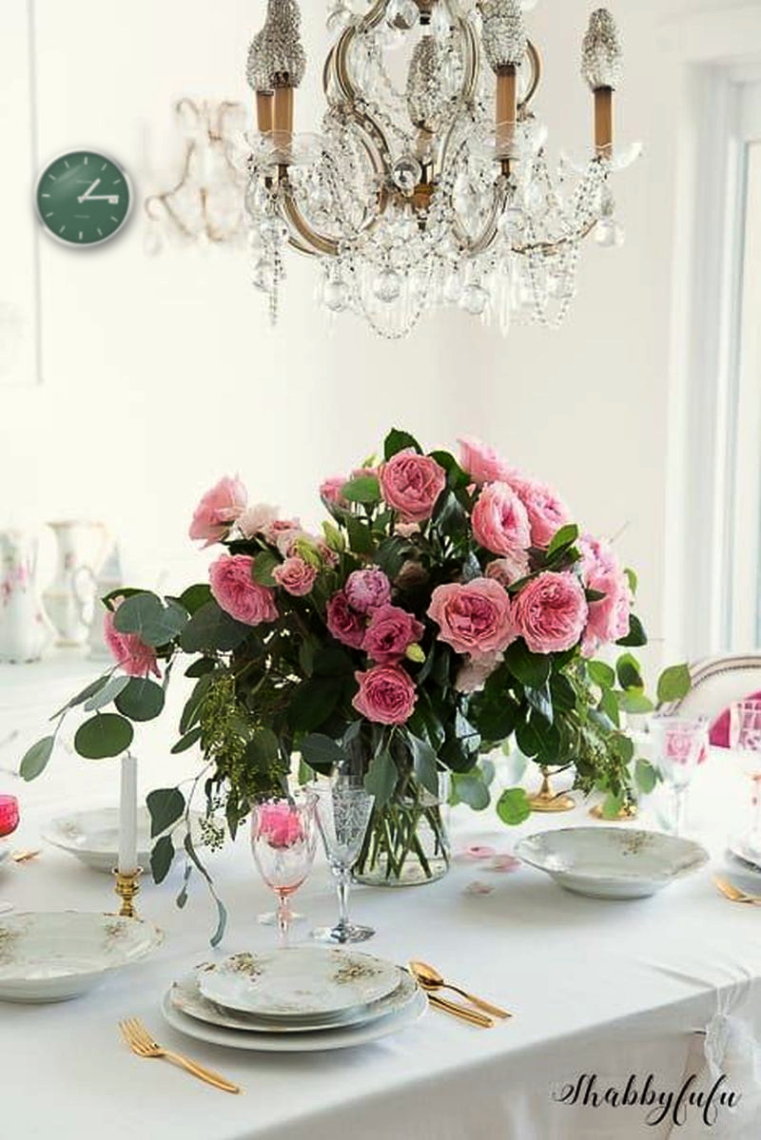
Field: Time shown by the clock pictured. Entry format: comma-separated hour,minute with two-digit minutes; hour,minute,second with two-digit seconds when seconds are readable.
1,14
